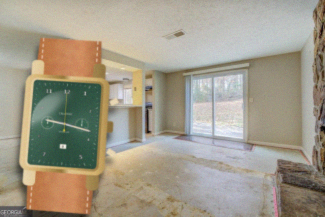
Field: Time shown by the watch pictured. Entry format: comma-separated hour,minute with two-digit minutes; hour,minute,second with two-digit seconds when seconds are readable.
9,17
